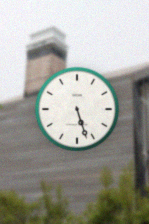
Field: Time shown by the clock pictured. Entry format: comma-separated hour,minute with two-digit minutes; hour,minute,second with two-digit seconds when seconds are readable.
5,27
